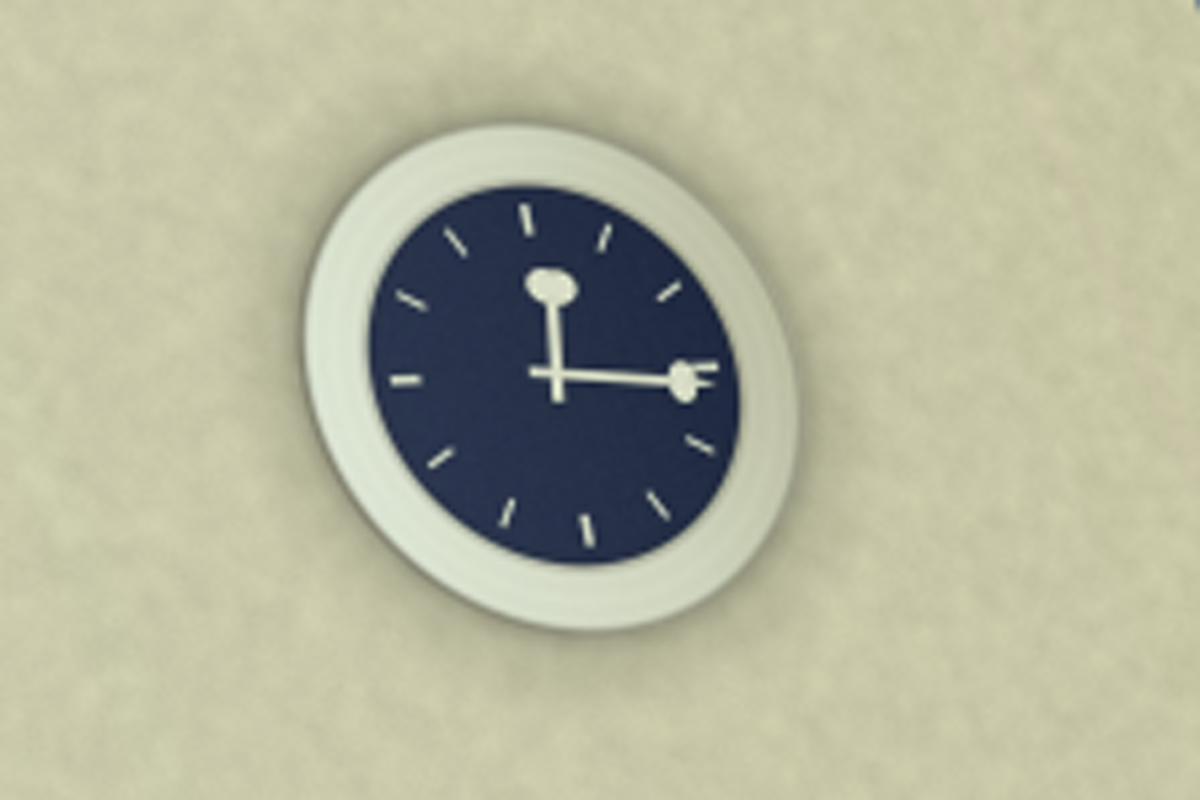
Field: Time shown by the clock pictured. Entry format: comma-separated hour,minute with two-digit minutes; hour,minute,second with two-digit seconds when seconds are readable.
12,16
